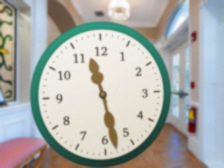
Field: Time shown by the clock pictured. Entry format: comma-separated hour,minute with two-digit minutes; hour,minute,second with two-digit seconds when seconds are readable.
11,28
